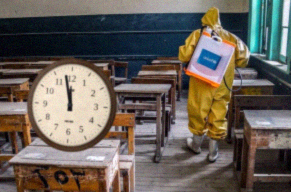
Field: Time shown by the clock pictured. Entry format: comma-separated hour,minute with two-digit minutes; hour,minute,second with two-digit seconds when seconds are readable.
11,58
